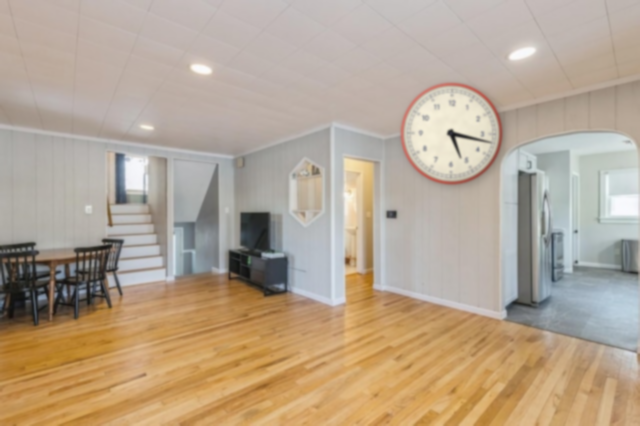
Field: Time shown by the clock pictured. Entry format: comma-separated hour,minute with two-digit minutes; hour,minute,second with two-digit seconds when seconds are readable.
5,17
